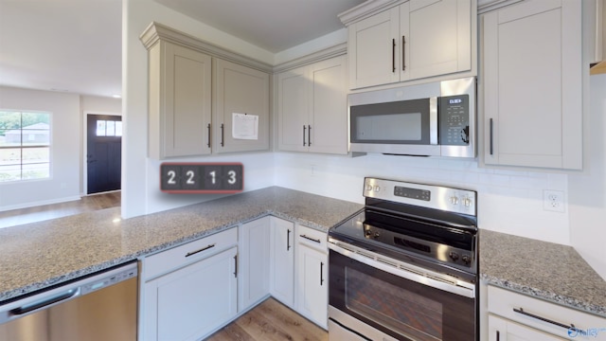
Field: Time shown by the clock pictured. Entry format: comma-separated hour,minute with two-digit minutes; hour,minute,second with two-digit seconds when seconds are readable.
22,13
